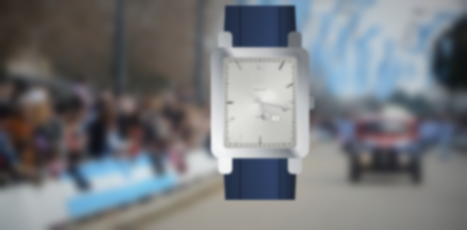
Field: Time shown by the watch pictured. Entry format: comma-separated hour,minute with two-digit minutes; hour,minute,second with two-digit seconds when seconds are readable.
5,17
